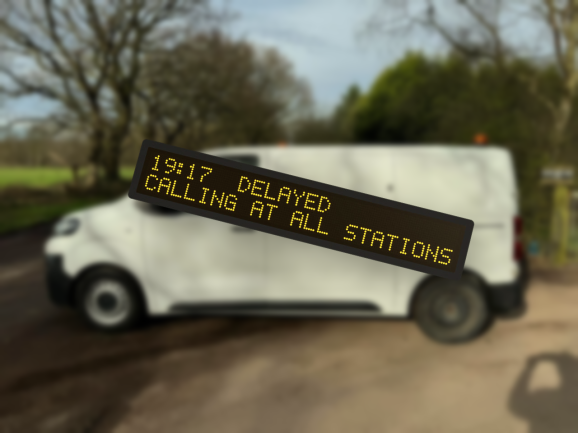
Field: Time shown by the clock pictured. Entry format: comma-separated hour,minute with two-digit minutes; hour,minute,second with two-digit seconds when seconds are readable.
19,17
